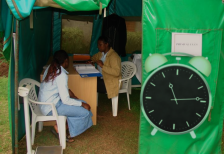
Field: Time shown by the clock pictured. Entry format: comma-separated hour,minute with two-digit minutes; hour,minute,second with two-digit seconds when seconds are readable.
11,14
